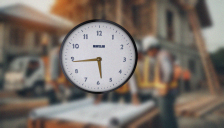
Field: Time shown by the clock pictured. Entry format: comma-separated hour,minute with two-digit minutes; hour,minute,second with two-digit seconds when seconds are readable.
5,44
